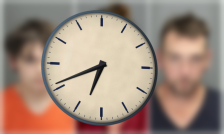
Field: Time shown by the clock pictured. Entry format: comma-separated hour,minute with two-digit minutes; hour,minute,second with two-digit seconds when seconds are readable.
6,41
